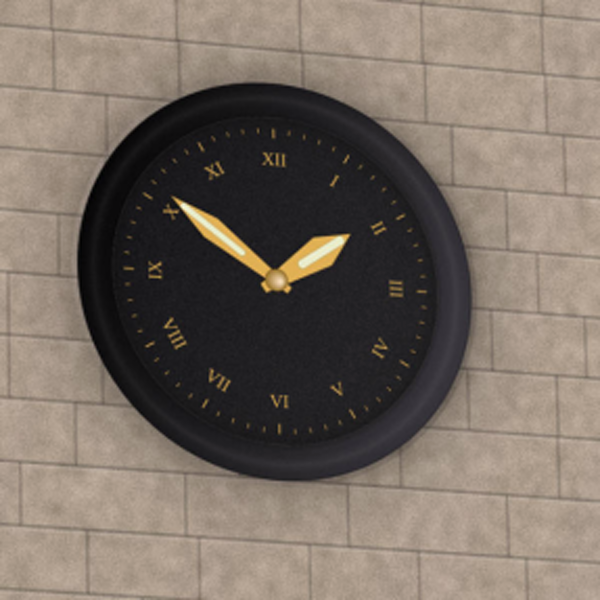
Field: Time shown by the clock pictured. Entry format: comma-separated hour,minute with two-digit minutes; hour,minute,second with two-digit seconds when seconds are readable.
1,51
